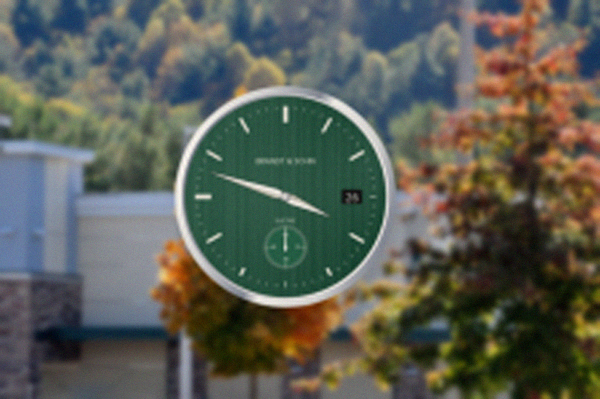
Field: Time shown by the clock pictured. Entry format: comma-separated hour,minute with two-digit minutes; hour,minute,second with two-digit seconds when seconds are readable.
3,48
